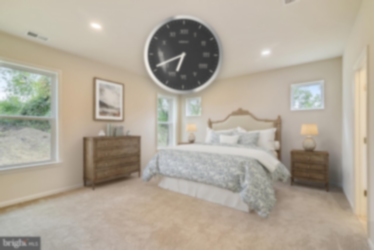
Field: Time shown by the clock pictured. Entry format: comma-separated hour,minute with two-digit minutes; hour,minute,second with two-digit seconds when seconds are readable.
6,41
